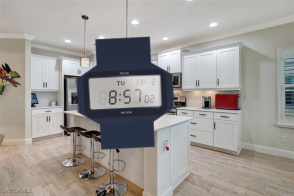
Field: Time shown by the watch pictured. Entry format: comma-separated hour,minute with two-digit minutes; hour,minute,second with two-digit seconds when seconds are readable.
8,57,02
